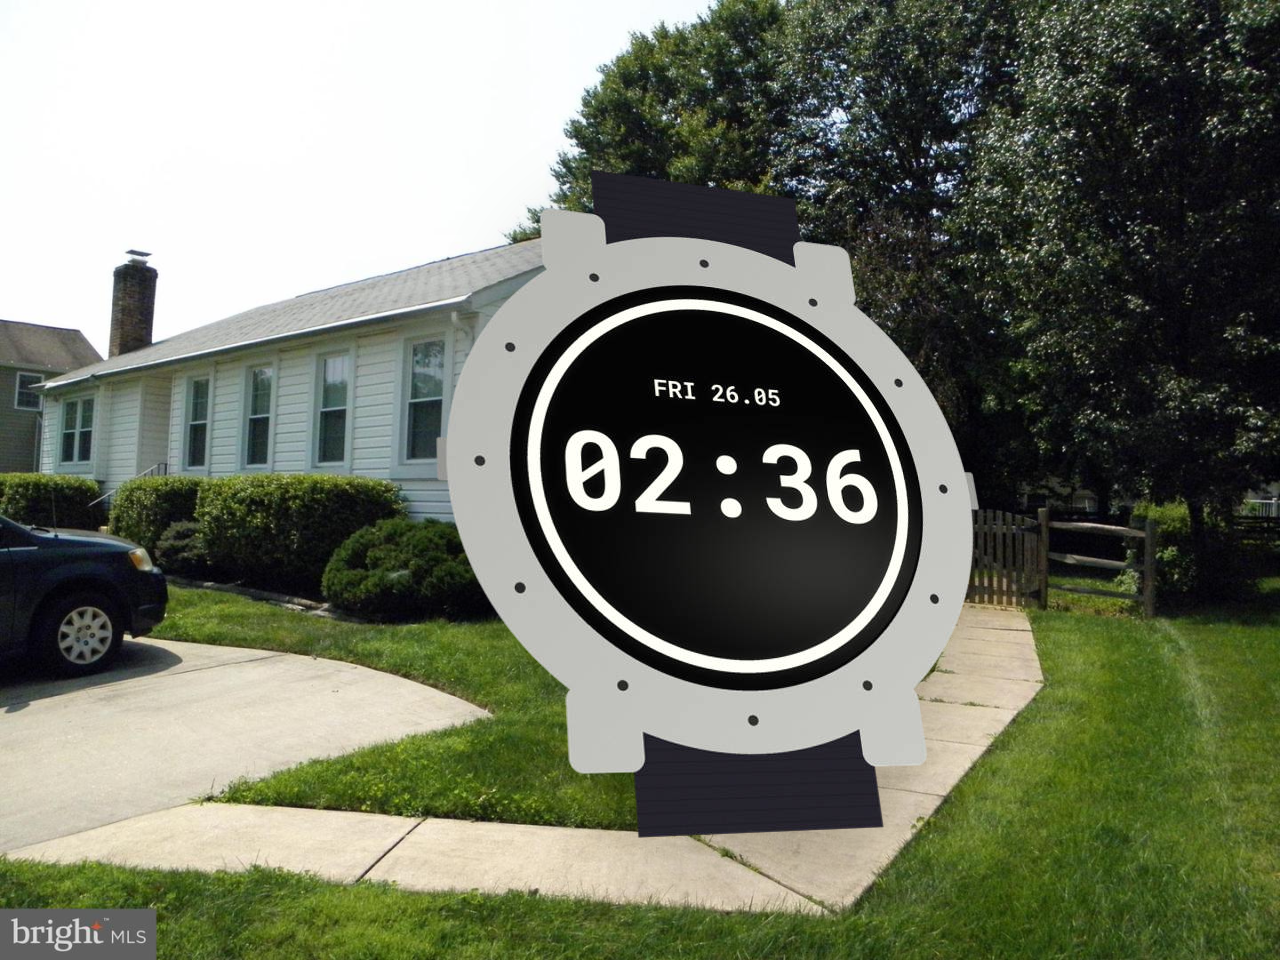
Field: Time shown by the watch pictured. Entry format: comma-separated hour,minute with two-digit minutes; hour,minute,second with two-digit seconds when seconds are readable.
2,36
